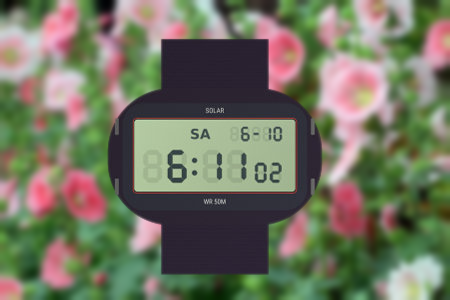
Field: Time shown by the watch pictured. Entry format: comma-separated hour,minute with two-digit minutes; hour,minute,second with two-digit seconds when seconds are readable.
6,11,02
